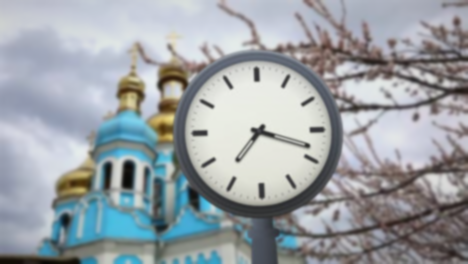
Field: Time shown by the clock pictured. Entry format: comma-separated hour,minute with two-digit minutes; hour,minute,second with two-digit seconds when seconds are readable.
7,18
